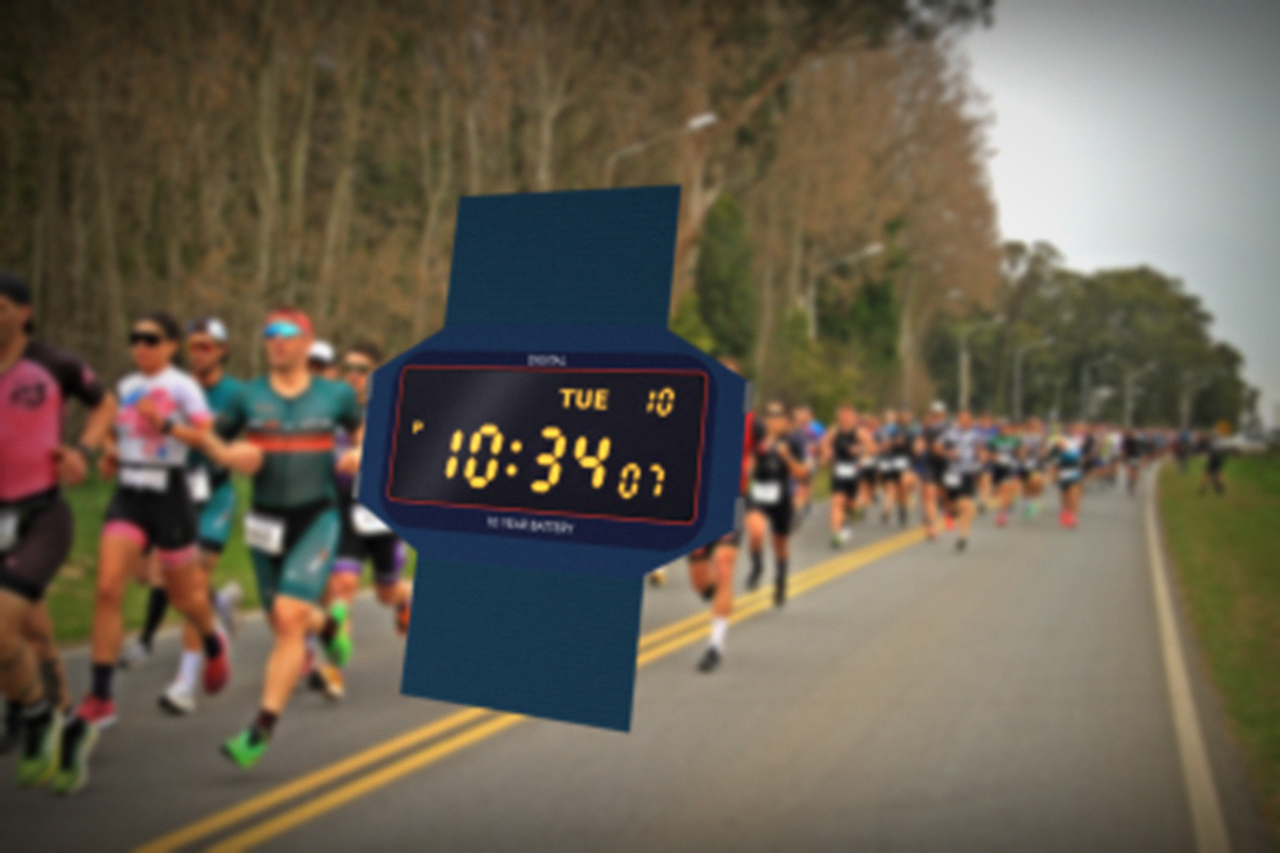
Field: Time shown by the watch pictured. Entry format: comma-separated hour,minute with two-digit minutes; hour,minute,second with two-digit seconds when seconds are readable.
10,34,07
